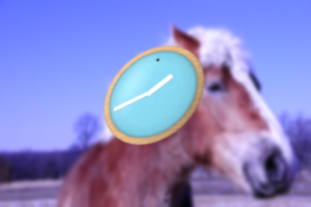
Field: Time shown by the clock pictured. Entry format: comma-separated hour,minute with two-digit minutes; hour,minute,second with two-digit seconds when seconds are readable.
1,41
